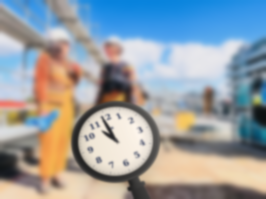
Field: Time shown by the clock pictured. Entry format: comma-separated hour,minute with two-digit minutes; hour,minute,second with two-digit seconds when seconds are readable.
10,59
